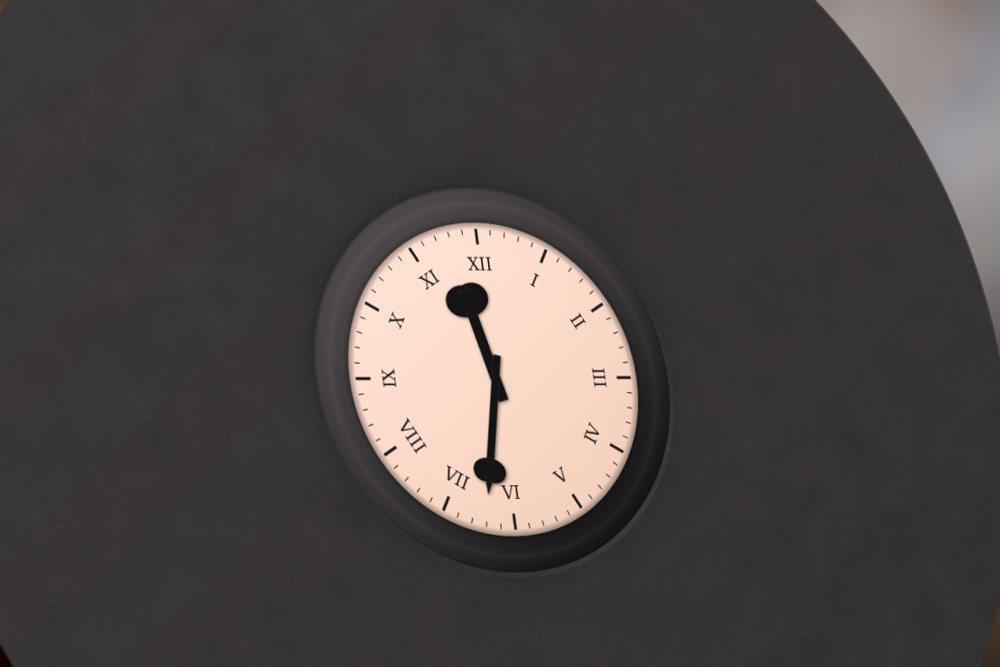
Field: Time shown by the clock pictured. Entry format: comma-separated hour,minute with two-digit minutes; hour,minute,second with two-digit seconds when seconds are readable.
11,32
